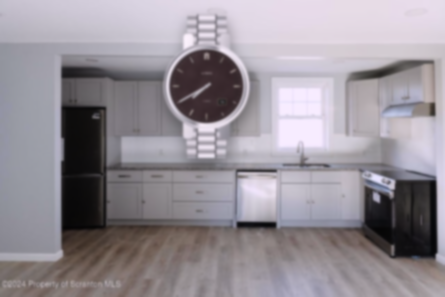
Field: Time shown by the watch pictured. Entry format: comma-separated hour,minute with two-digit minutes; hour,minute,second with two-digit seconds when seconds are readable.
7,40
